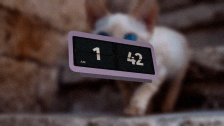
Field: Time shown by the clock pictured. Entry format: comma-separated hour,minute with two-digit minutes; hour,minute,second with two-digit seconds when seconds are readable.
1,42
